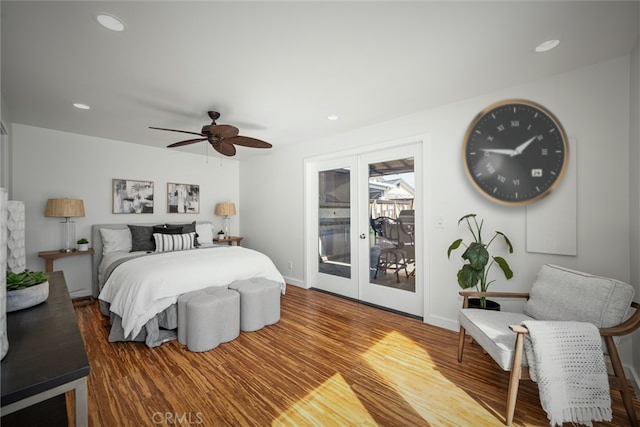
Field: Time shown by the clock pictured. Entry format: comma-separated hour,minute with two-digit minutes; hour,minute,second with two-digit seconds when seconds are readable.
1,46
